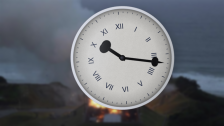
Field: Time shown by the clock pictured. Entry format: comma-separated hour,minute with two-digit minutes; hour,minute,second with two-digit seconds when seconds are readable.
10,17
